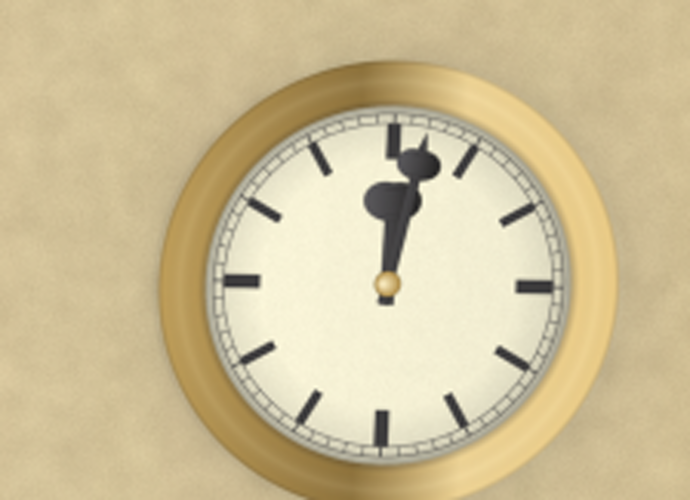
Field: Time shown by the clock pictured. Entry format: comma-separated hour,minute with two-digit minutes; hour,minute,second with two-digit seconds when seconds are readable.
12,02
